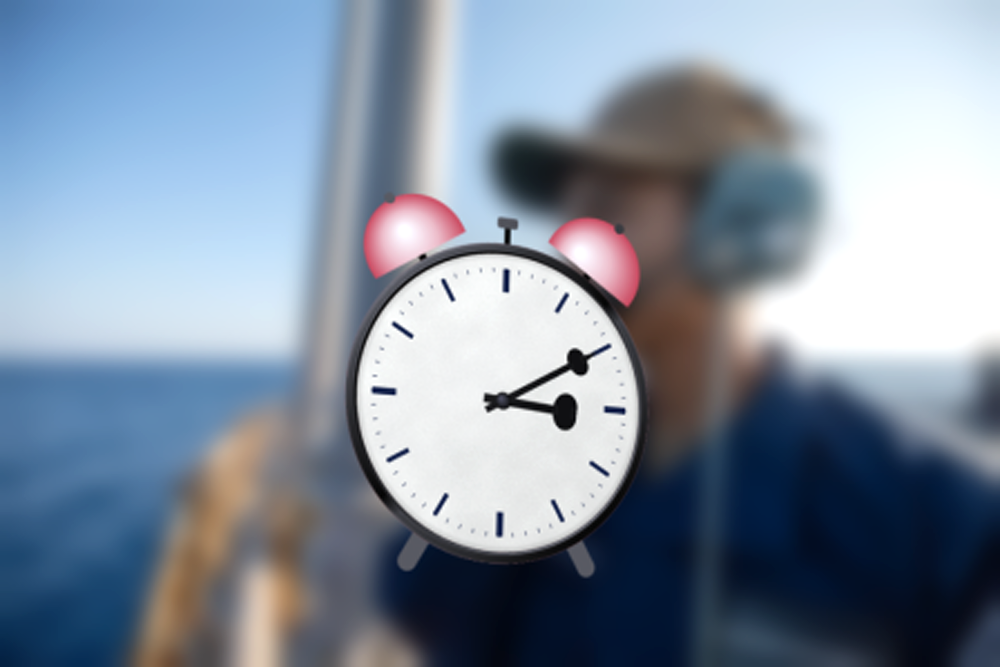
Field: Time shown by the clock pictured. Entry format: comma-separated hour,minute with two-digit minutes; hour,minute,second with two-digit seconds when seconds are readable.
3,10
